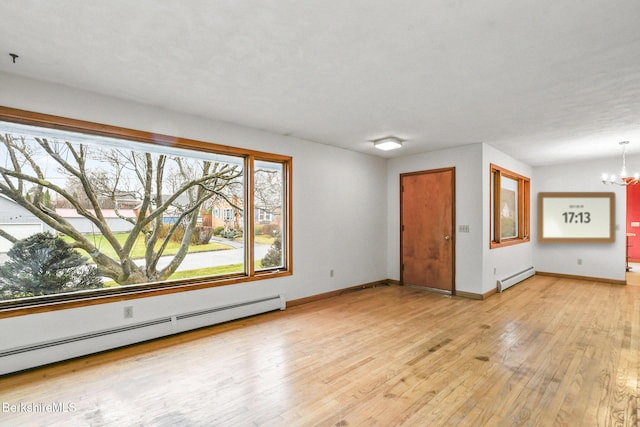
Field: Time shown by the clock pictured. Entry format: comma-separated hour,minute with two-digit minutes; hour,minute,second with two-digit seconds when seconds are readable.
17,13
